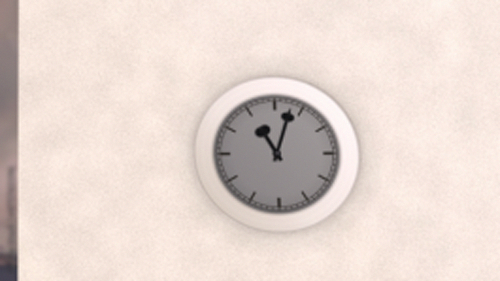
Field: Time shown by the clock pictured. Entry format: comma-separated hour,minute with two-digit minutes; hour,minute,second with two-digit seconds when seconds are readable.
11,03
